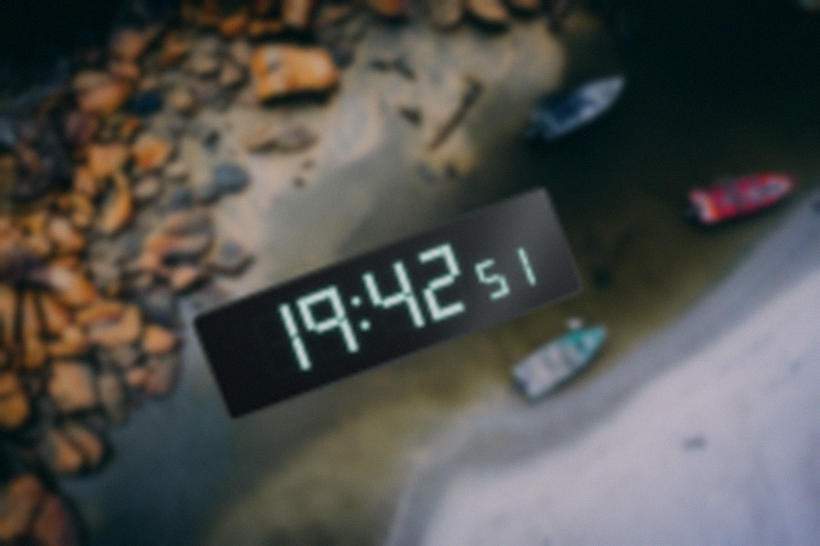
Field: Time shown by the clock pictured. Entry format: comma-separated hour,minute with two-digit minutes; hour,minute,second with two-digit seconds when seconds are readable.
19,42,51
